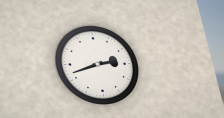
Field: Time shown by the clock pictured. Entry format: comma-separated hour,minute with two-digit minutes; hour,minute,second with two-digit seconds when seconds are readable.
2,42
